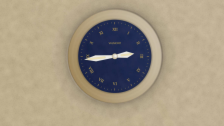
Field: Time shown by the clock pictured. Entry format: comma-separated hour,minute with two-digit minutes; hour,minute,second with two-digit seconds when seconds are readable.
2,44
